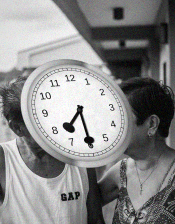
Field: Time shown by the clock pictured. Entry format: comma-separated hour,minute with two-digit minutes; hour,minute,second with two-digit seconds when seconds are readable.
7,30
